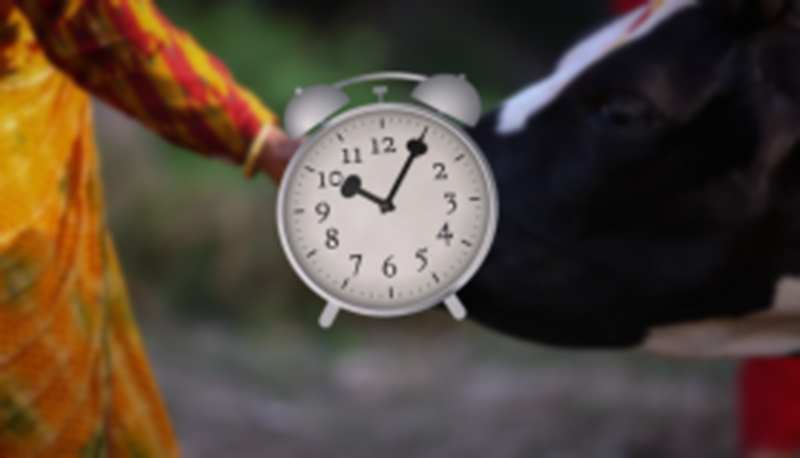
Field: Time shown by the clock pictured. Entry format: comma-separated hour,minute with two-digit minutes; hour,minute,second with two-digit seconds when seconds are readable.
10,05
